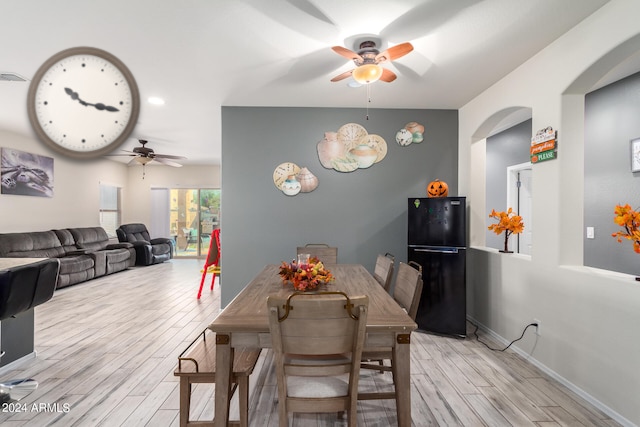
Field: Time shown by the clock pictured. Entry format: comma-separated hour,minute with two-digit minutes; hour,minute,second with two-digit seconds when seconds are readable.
10,17
